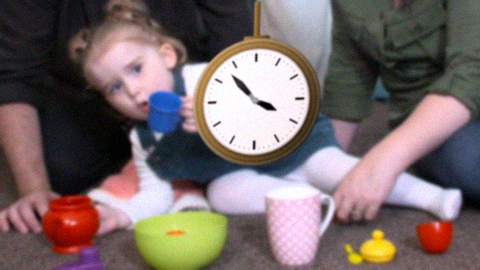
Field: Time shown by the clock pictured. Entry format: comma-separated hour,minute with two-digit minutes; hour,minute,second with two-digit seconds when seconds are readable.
3,53
